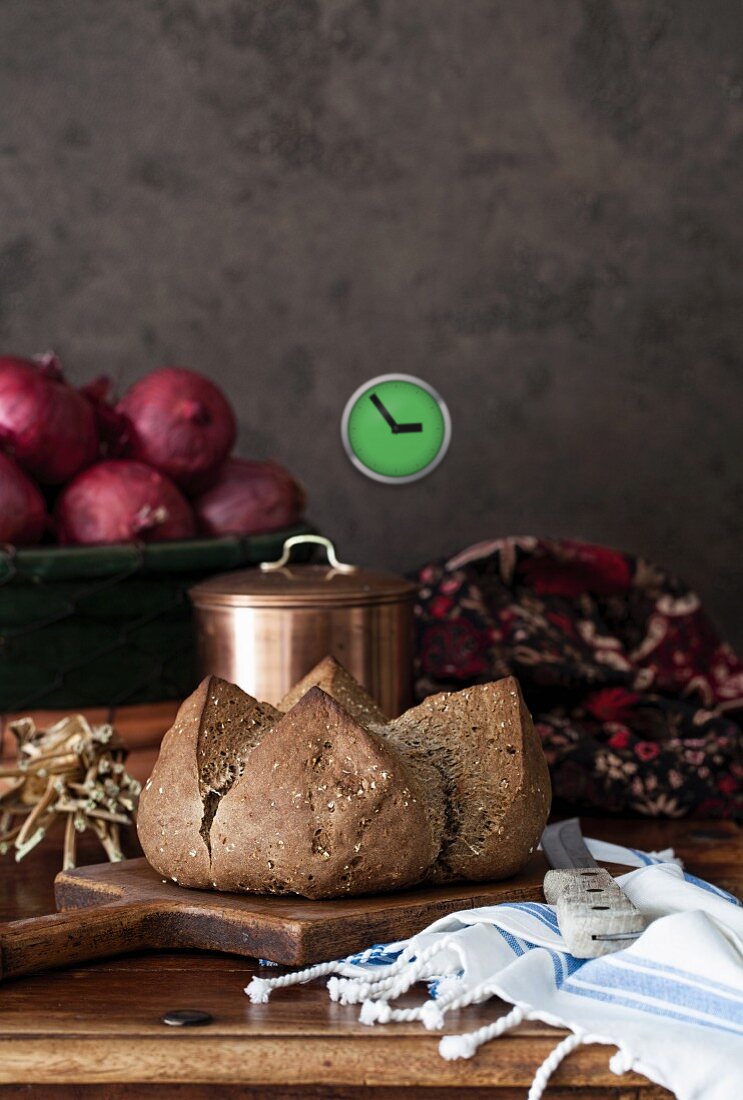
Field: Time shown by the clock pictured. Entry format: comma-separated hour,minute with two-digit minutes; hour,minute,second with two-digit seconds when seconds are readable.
2,54
